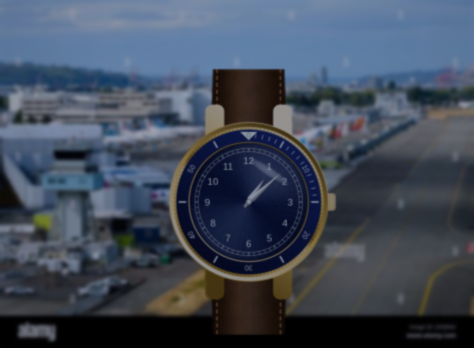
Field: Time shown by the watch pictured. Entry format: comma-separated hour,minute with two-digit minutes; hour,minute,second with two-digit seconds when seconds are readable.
1,08
